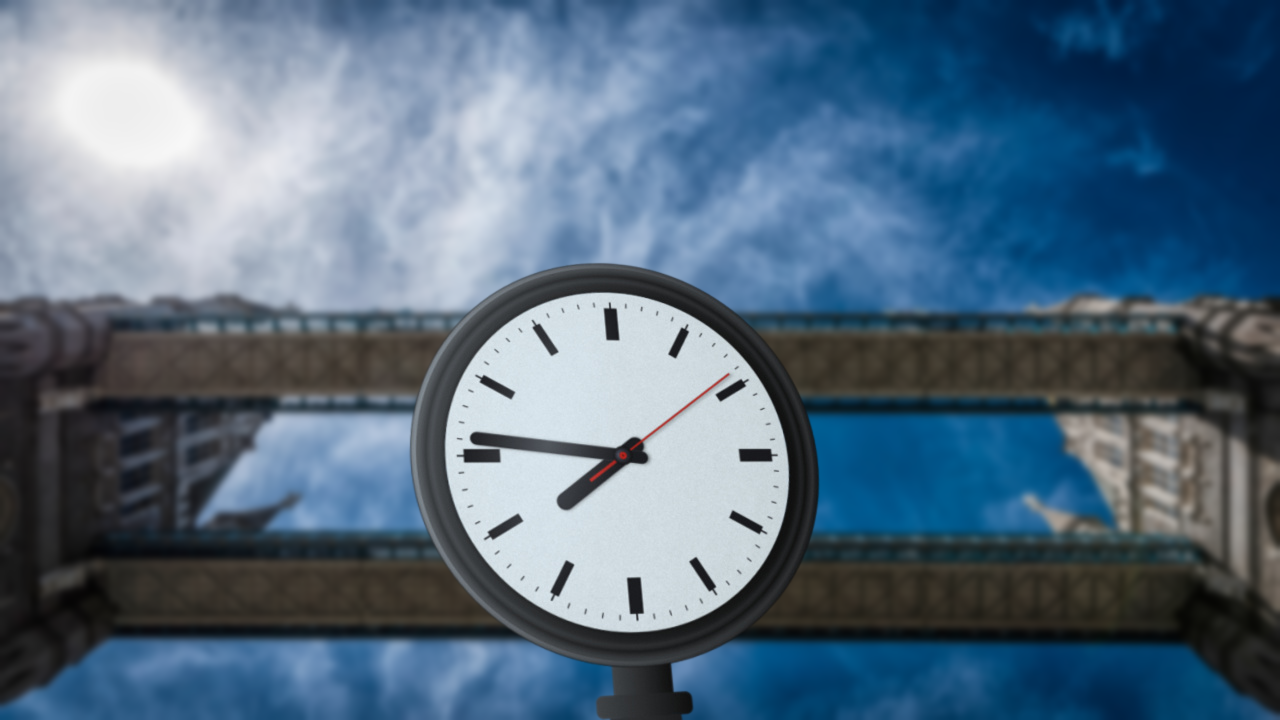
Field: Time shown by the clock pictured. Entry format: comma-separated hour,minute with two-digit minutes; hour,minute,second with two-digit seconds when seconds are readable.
7,46,09
